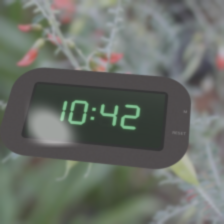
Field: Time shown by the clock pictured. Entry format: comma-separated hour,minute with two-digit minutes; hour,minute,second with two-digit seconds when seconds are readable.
10,42
